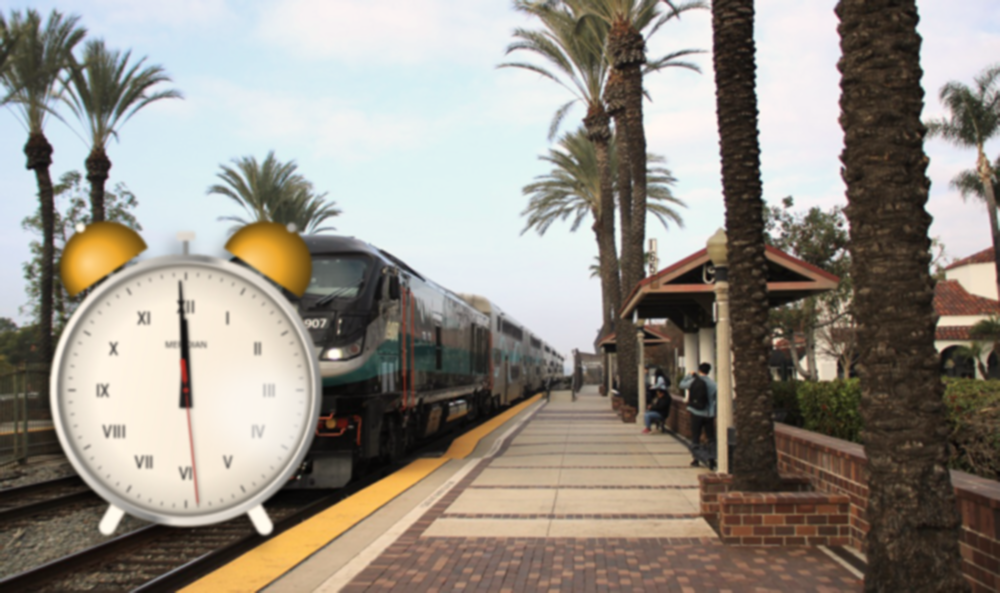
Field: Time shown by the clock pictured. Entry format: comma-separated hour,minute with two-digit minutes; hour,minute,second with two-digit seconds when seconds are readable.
11,59,29
